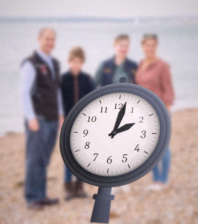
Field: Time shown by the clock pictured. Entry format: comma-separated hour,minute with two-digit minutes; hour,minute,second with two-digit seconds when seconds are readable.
2,02
